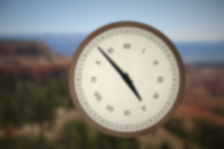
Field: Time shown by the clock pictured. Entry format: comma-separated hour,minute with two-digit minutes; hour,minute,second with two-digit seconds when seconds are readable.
4,53
